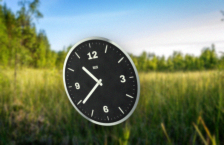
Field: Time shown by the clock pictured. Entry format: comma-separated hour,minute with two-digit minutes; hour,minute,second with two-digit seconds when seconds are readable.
10,39
